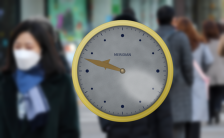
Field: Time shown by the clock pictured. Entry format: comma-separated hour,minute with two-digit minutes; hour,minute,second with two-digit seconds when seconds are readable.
9,48
